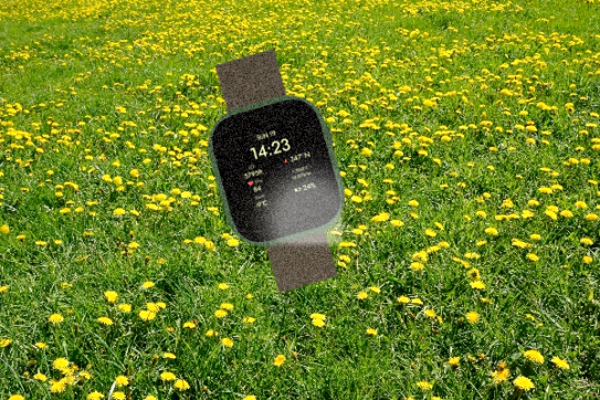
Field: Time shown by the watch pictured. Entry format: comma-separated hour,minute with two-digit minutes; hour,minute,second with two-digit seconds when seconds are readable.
14,23
